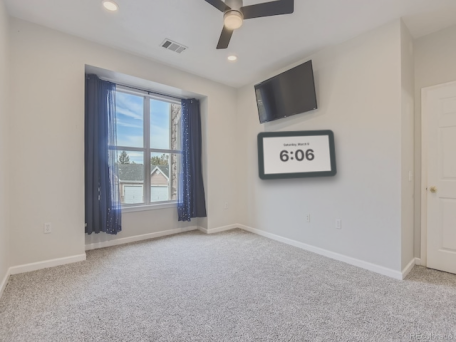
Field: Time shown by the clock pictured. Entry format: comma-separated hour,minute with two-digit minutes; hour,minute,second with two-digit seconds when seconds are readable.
6,06
